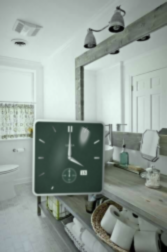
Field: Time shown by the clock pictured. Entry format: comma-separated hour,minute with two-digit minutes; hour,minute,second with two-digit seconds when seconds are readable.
4,00
